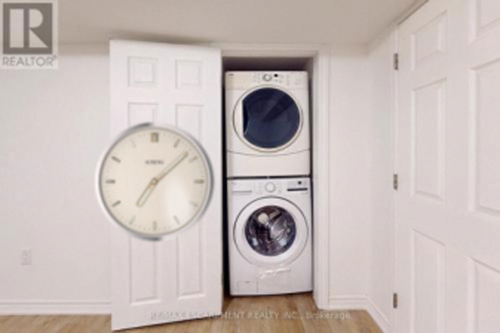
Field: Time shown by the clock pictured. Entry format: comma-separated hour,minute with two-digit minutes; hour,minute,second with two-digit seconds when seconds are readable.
7,08
